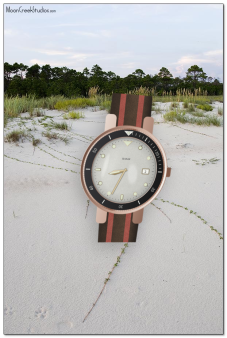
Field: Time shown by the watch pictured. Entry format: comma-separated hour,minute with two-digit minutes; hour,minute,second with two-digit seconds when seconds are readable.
8,34
